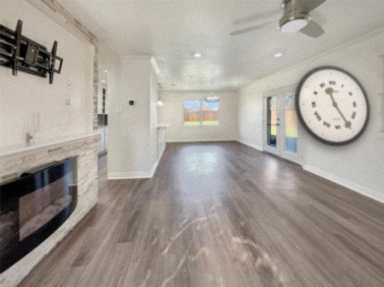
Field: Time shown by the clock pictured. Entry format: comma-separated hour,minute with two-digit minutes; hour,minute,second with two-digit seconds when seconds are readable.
11,25
